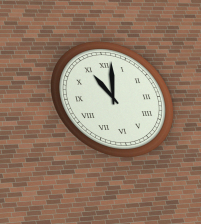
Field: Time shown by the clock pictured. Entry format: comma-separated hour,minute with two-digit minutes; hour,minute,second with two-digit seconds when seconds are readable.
11,02
